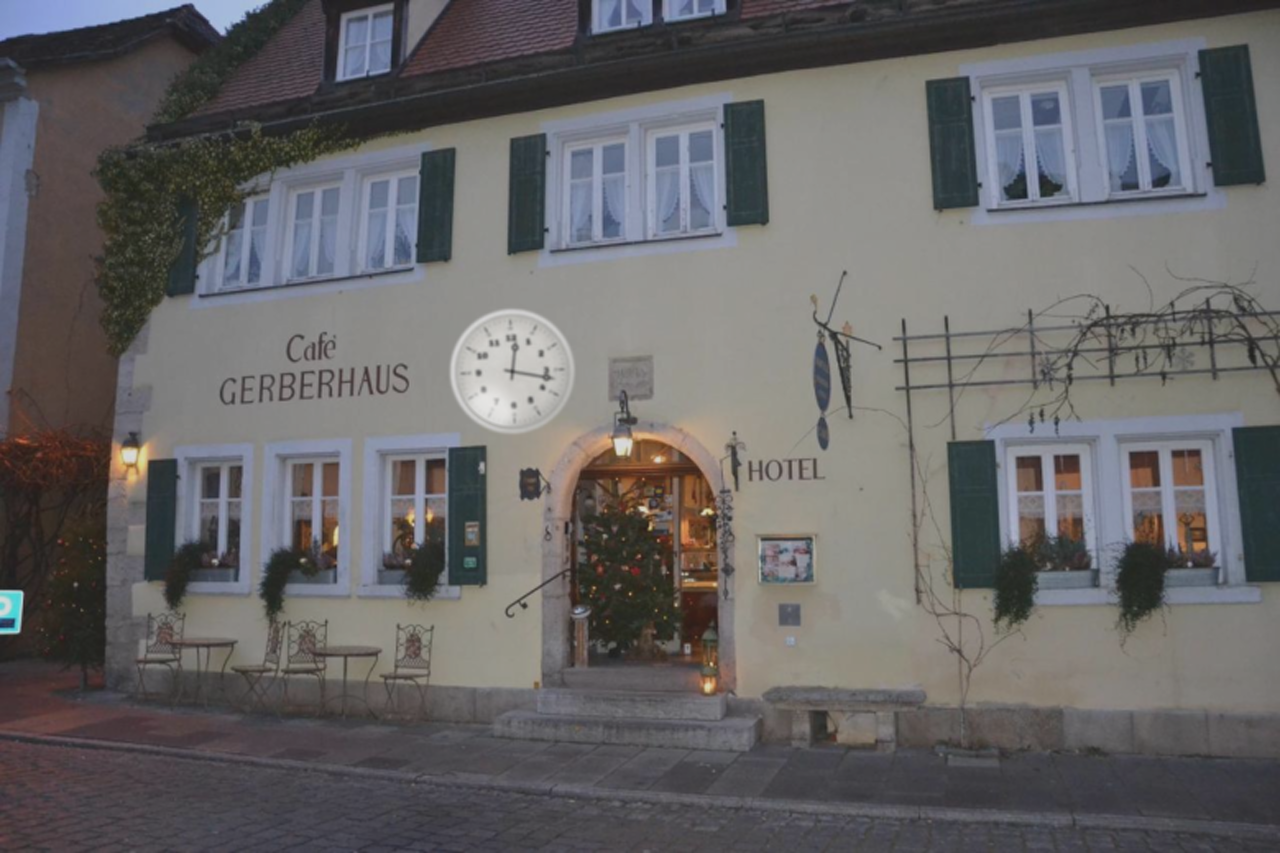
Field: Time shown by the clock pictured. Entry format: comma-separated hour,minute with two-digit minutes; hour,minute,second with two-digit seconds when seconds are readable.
12,17
